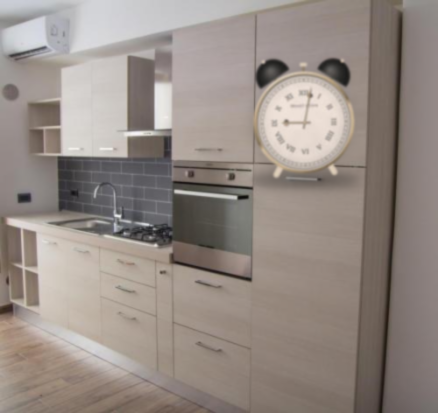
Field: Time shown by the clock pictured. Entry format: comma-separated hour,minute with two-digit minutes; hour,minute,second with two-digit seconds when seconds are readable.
9,02
